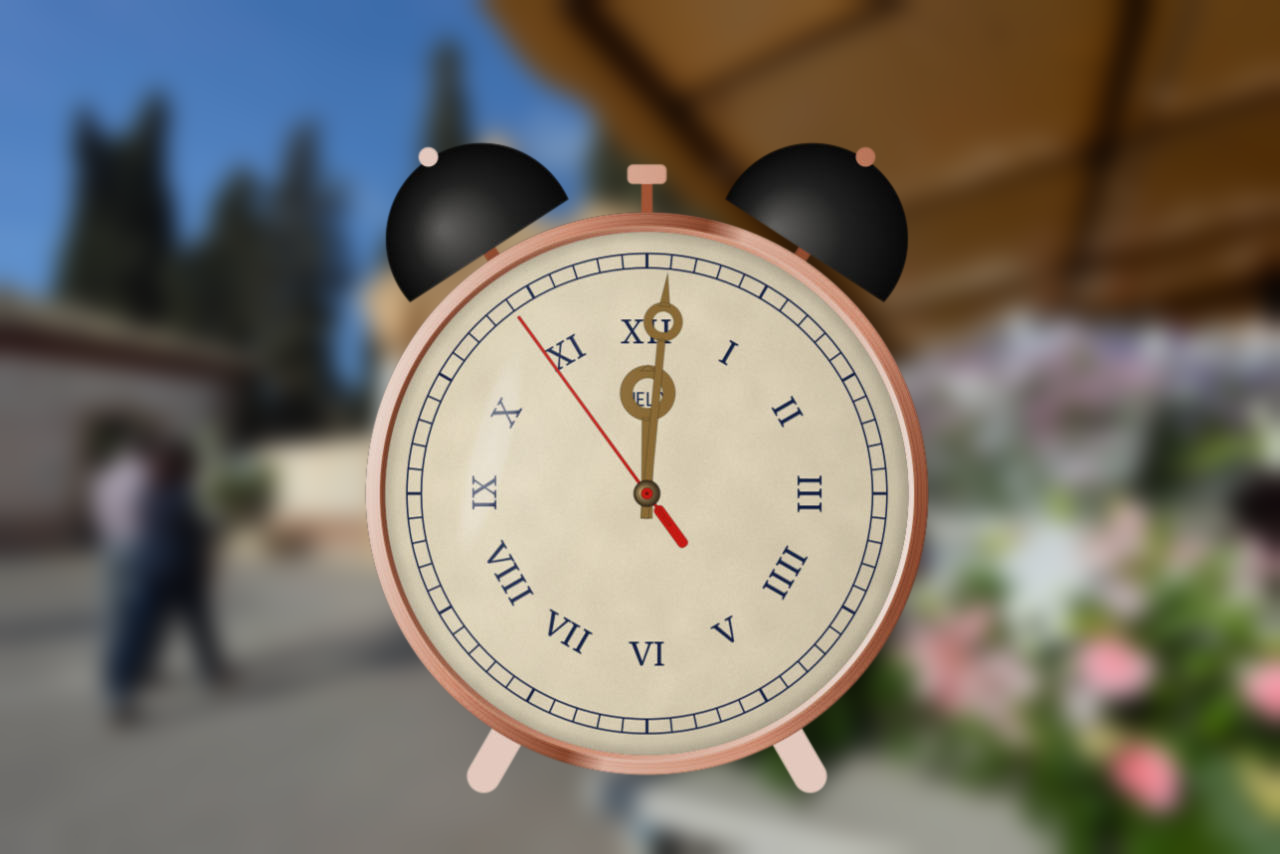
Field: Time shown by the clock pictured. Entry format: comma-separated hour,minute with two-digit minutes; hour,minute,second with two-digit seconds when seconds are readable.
12,00,54
